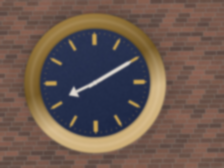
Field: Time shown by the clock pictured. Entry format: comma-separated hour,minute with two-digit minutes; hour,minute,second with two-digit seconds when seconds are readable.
8,10
